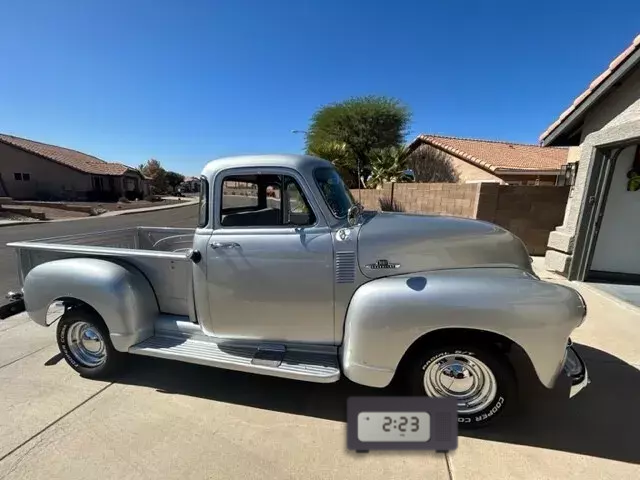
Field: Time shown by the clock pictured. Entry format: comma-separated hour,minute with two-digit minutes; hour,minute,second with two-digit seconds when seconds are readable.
2,23
